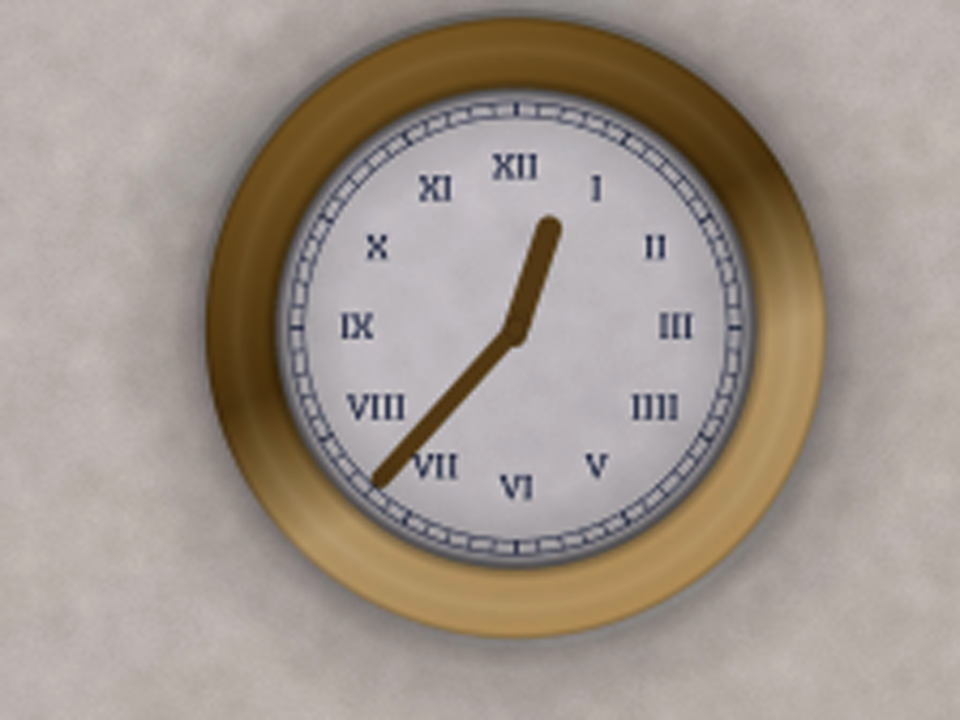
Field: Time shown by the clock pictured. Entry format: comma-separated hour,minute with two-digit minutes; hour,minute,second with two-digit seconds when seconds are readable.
12,37
